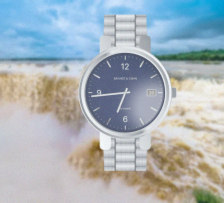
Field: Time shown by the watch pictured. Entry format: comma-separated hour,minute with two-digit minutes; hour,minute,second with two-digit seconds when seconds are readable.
6,44
